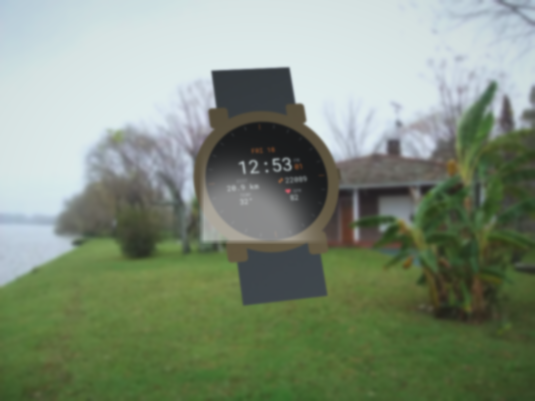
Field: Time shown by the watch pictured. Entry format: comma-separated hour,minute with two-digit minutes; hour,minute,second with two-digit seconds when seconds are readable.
12,53
